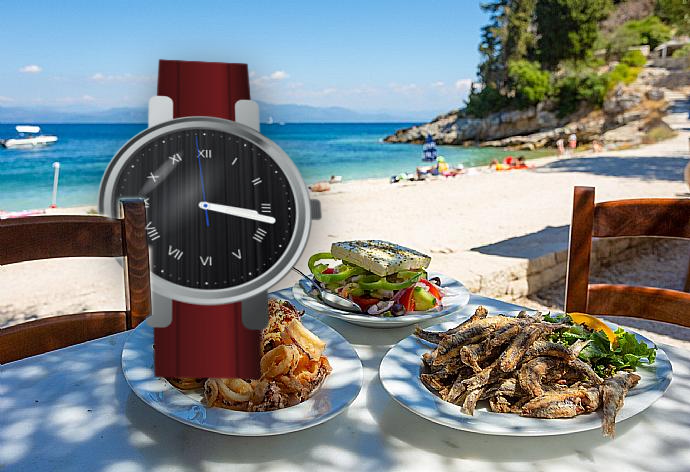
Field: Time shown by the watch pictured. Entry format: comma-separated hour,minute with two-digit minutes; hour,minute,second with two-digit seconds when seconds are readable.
3,16,59
